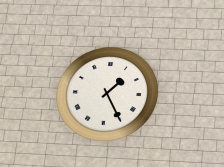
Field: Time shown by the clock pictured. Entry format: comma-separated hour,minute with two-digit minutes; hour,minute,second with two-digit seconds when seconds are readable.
1,25
